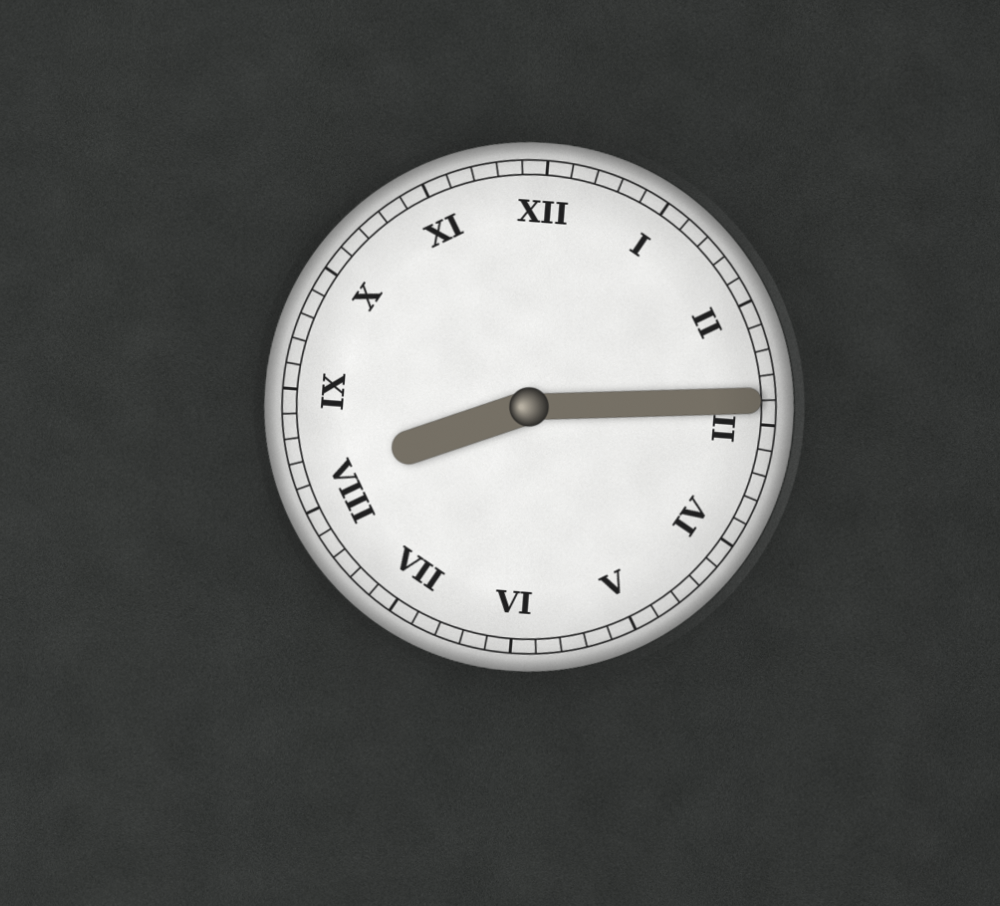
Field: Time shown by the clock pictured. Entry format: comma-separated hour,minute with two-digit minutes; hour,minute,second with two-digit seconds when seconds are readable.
8,14
